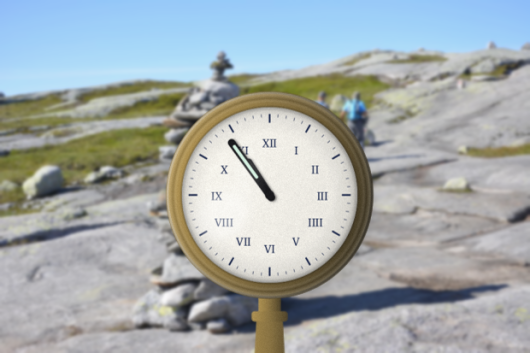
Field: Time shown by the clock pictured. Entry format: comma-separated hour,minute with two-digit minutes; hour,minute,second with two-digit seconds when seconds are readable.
10,54
